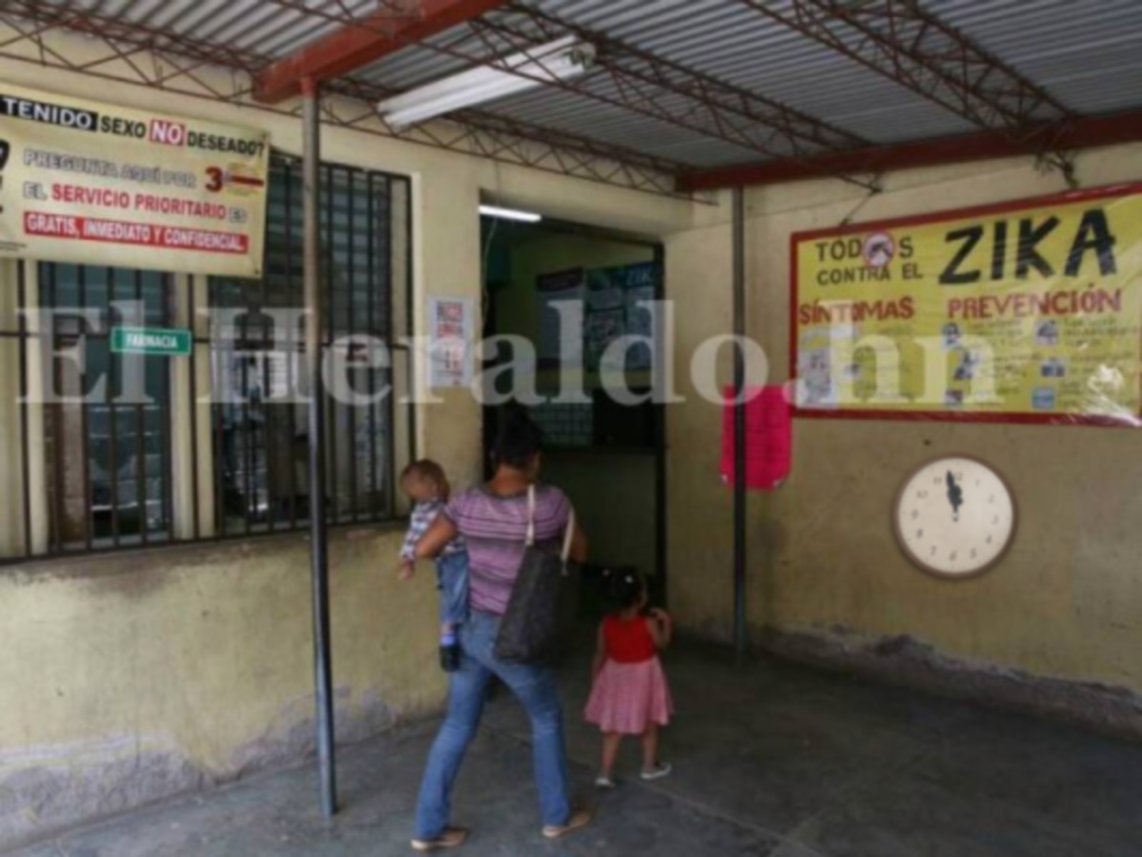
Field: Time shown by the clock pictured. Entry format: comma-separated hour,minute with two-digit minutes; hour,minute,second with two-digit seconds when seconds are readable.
11,58
